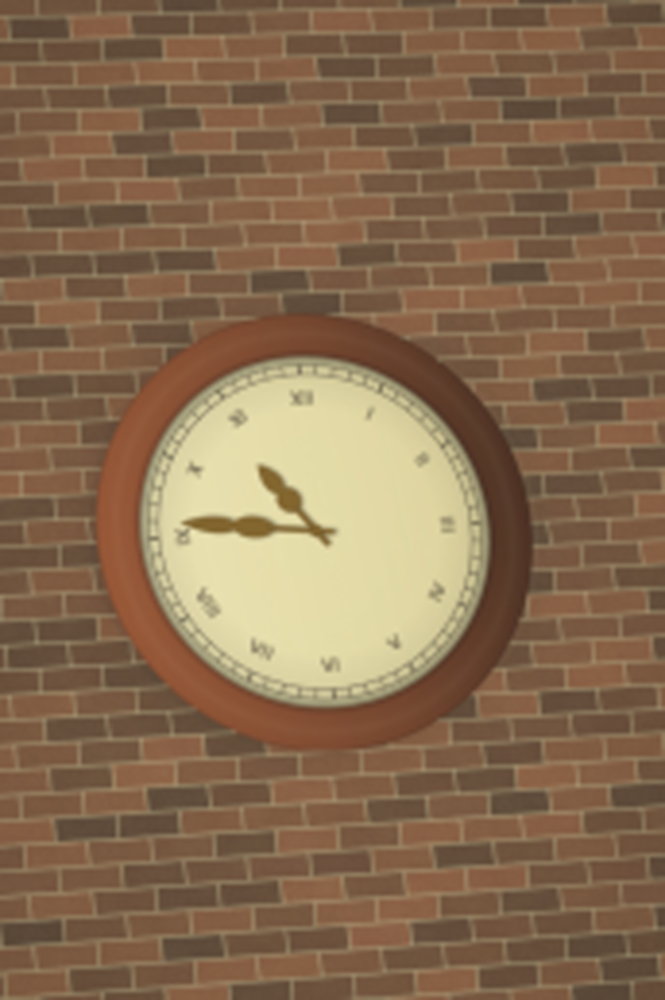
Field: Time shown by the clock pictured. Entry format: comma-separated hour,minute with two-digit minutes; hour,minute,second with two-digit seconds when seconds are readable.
10,46
